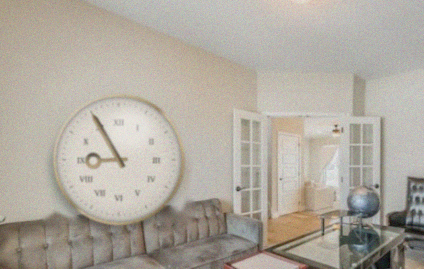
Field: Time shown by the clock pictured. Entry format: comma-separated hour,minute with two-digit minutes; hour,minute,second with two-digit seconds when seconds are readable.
8,55
